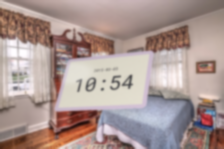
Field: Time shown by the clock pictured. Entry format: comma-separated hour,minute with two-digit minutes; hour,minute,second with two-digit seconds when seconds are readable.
10,54
